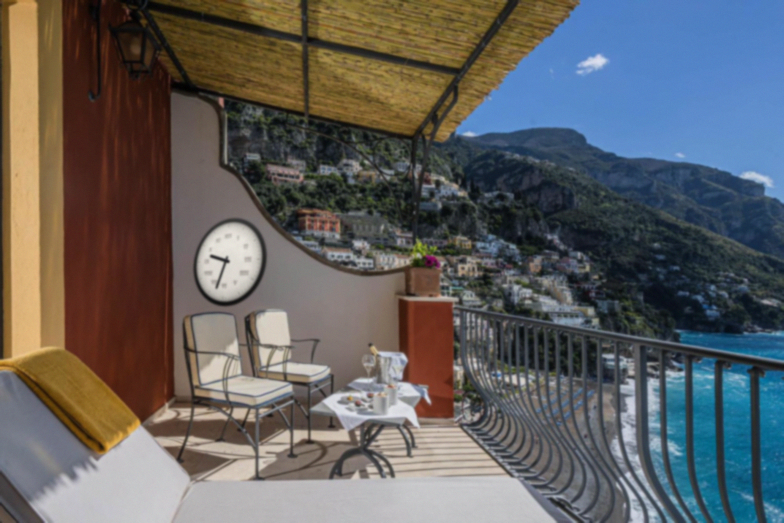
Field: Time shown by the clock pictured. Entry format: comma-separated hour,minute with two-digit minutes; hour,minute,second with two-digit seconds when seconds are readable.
9,33
